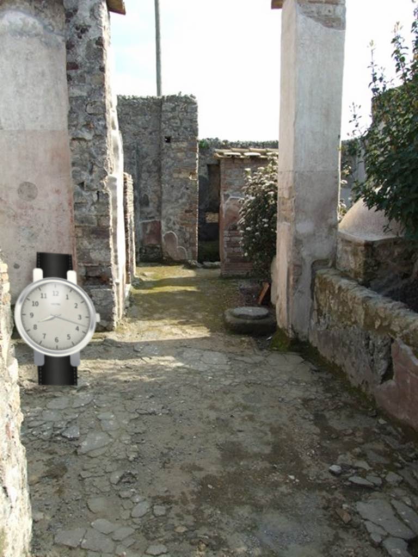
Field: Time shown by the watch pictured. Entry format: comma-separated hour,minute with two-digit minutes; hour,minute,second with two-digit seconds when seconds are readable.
8,18
